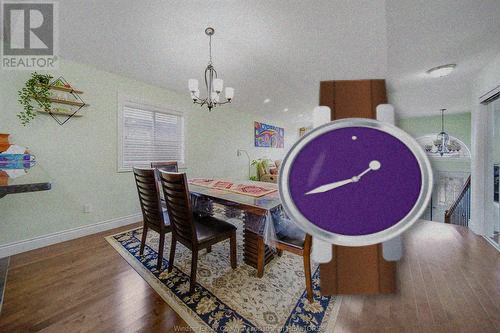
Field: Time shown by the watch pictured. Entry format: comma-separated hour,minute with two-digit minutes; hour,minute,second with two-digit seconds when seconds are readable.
1,42
